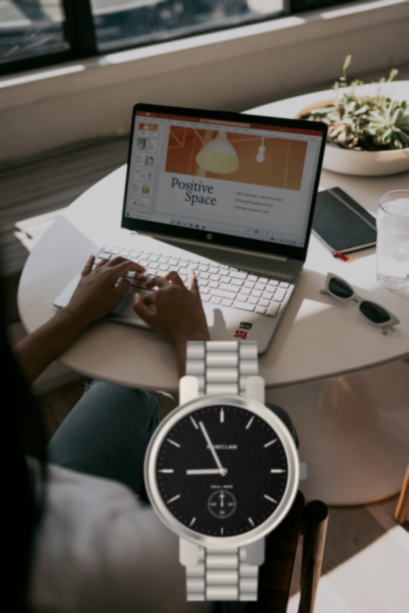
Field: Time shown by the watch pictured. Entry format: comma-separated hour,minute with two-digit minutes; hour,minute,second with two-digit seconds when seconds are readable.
8,56
